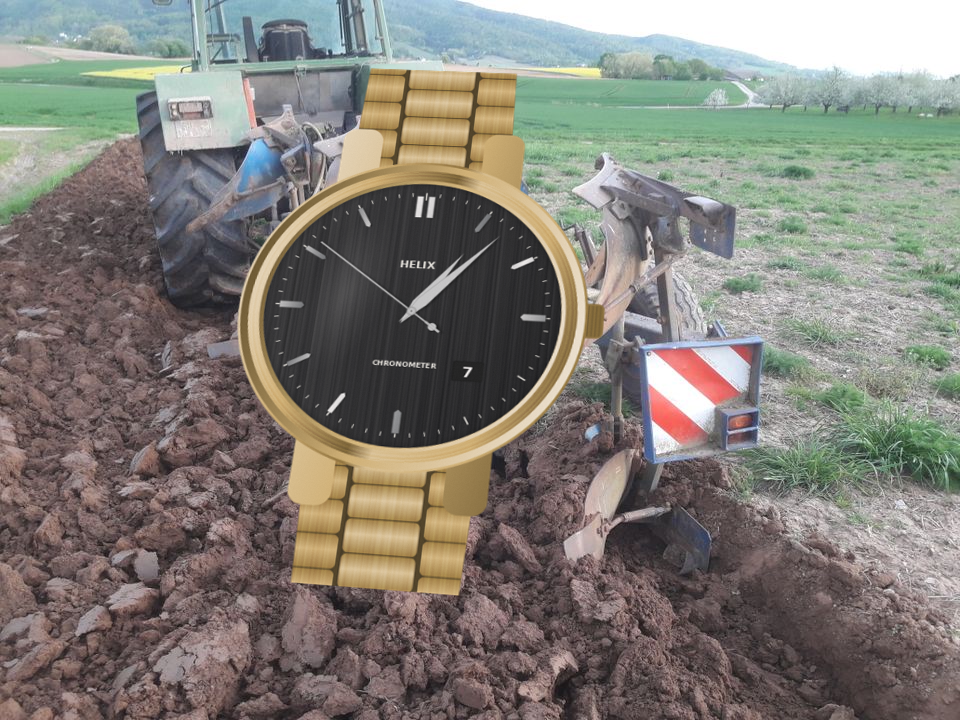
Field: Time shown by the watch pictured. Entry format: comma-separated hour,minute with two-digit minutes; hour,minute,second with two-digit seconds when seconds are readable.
1,06,51
